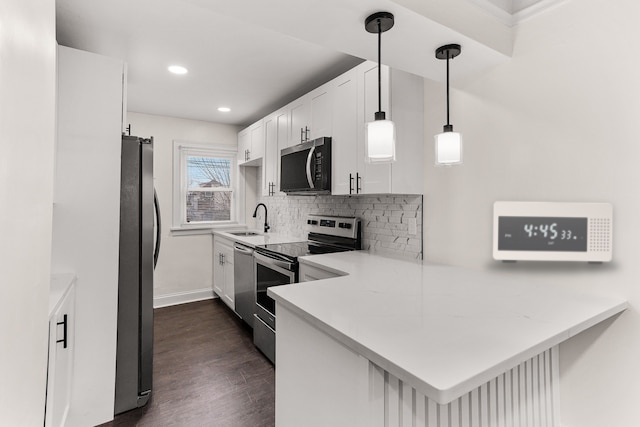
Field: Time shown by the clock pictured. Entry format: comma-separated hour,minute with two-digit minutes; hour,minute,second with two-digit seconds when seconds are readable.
4,45
